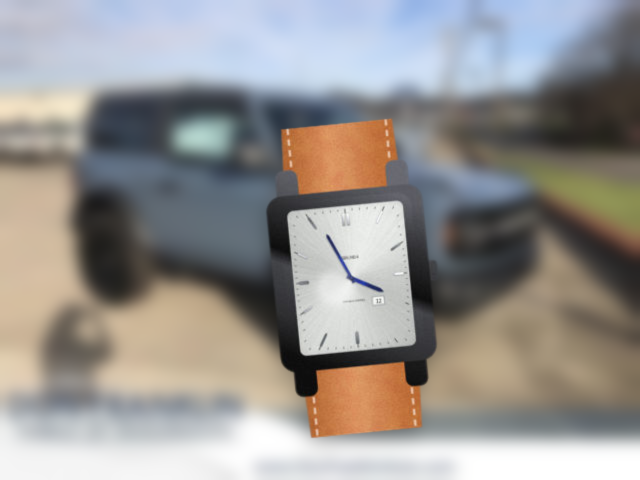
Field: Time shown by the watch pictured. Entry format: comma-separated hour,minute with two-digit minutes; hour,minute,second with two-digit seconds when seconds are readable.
3,56
